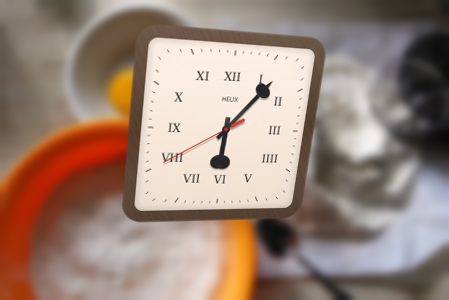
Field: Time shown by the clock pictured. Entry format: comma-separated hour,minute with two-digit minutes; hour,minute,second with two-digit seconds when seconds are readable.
6,06,40
